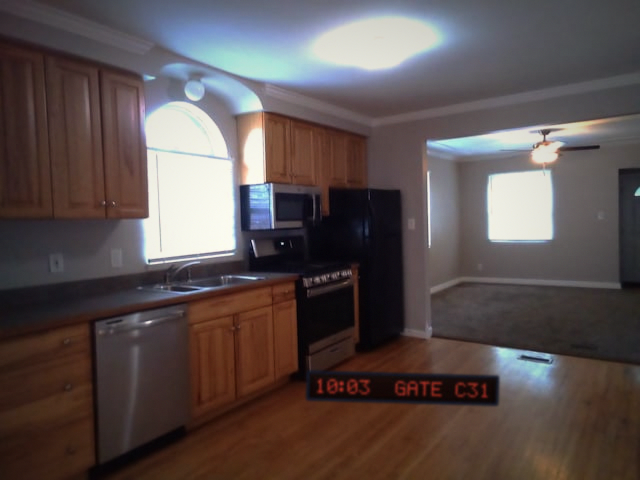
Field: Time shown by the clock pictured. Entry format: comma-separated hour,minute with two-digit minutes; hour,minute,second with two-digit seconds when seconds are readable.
10,03
